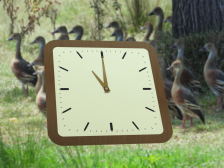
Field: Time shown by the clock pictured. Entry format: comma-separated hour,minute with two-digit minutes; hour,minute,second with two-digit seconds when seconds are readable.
11,00
